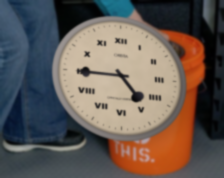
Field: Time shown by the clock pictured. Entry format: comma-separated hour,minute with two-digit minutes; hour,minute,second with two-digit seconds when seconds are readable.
4,45
